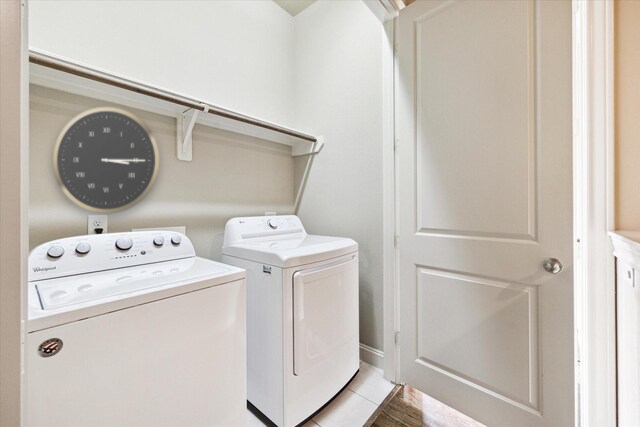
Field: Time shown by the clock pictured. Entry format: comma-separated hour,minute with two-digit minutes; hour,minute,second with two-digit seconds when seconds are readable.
3,15
